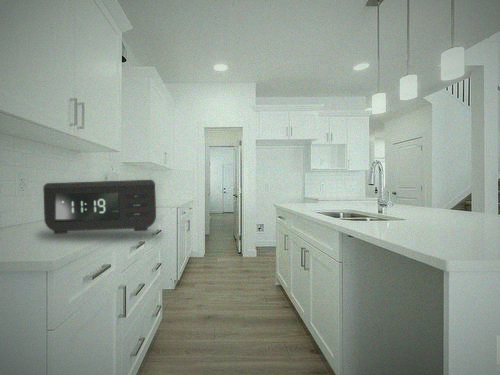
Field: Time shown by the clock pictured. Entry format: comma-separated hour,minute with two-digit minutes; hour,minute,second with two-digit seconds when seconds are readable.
11,19
